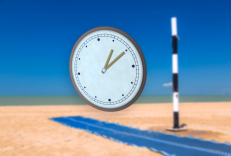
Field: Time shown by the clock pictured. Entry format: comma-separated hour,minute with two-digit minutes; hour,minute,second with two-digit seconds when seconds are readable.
1,10
